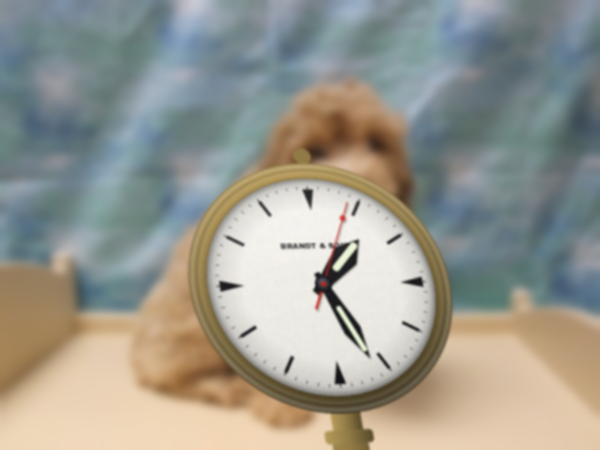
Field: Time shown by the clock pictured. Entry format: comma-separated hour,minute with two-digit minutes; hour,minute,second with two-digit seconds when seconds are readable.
1,26,04
